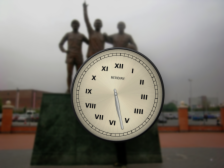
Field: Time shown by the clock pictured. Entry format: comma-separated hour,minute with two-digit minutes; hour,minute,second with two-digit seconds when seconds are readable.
5,27
